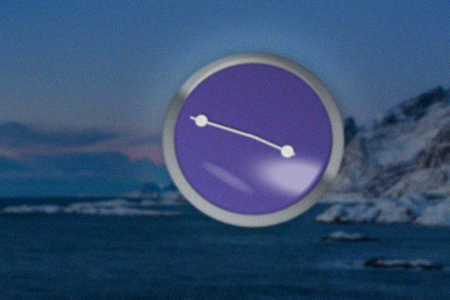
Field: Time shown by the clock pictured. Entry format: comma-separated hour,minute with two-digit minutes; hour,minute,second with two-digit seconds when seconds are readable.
3,48
